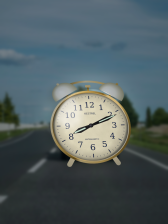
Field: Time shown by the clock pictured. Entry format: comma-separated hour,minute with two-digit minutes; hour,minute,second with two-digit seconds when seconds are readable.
8,11
